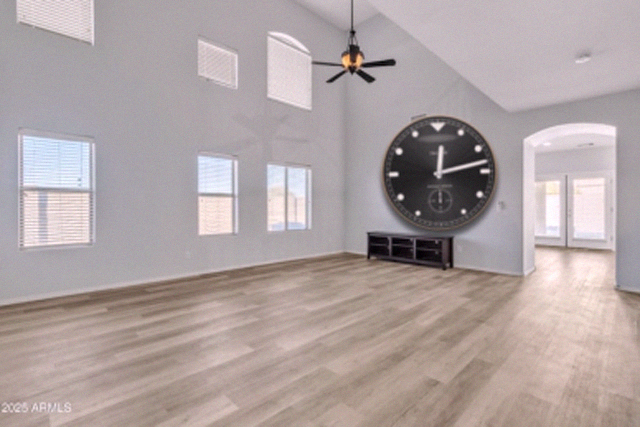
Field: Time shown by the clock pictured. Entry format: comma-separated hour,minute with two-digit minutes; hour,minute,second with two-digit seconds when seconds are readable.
12,13
